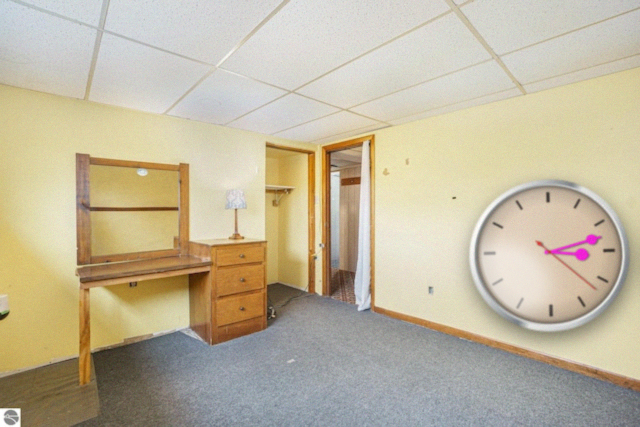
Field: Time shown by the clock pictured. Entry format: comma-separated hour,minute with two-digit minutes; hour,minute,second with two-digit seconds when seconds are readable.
3,12,22
